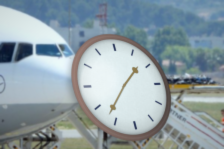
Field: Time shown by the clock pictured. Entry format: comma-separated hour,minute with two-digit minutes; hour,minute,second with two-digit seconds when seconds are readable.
1,37
